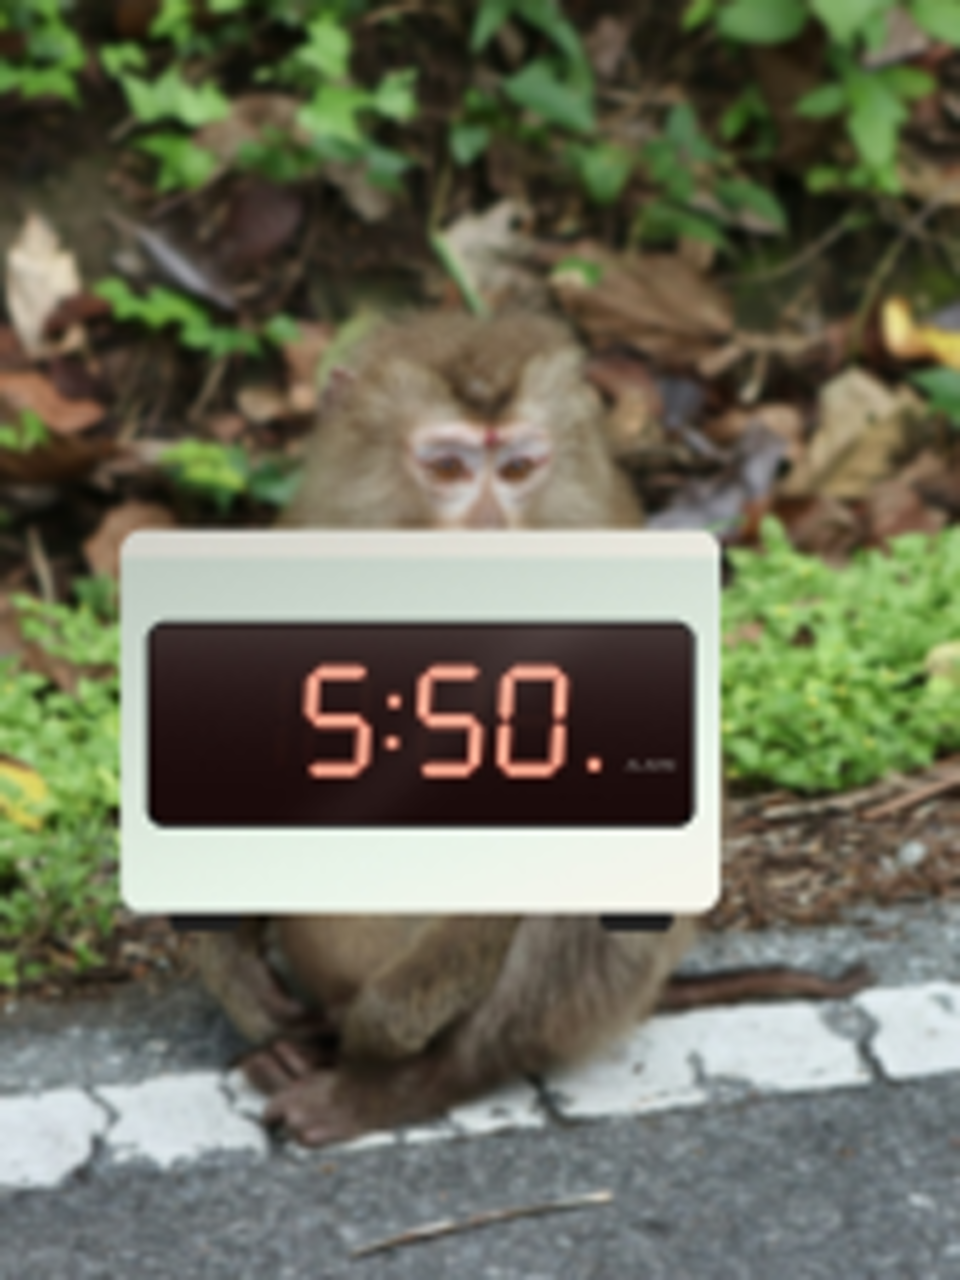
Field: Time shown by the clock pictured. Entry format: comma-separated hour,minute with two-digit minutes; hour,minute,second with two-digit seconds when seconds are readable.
5,50
